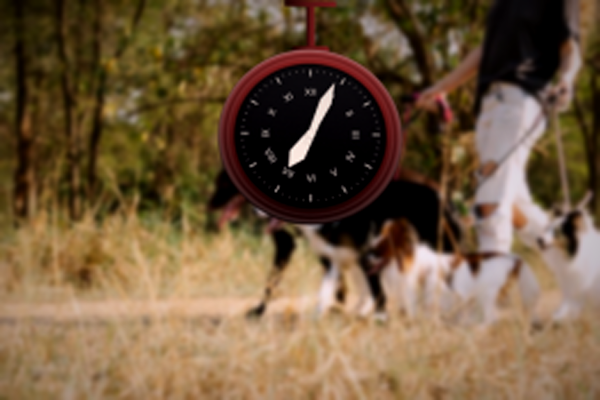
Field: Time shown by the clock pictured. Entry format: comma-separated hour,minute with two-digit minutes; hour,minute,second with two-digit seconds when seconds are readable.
7,04
